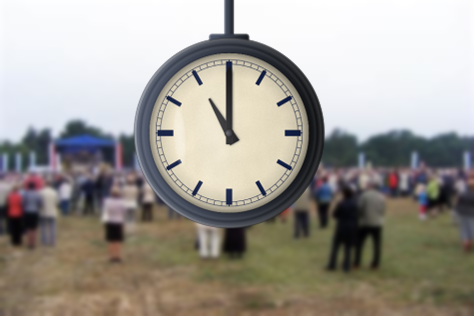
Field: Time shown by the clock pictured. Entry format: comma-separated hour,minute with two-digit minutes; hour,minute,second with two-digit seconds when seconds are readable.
11,00
